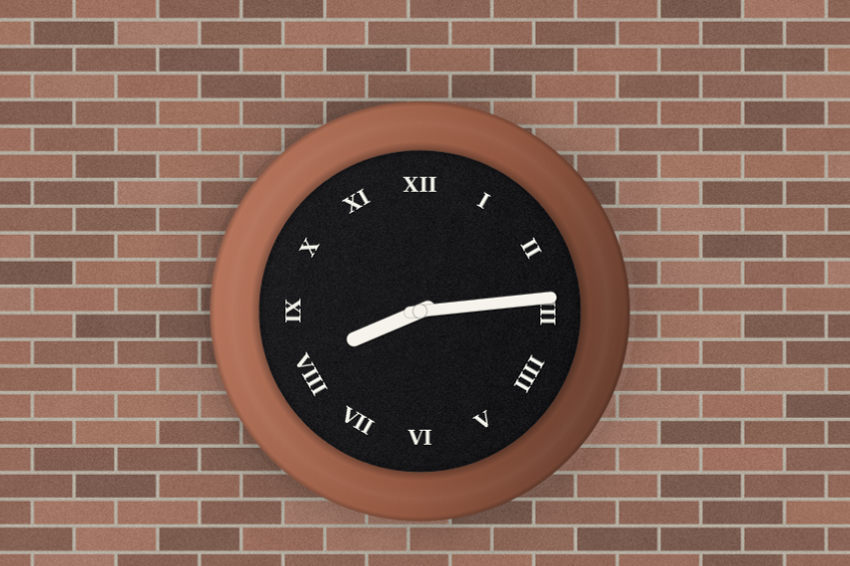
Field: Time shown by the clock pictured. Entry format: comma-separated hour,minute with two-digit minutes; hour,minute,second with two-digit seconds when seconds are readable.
8,14
